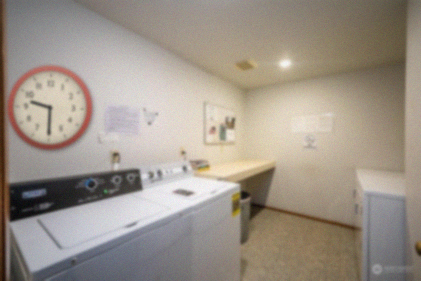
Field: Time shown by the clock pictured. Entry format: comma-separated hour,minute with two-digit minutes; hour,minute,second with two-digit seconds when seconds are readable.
9,30
